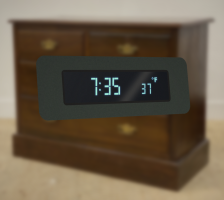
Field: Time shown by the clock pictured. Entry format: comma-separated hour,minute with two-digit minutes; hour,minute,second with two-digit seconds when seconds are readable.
7,35
